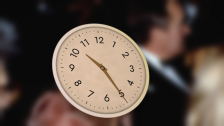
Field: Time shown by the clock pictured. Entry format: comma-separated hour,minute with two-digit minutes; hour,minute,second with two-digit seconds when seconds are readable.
10,25
